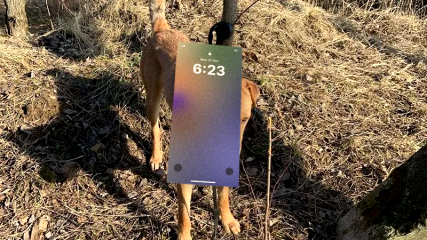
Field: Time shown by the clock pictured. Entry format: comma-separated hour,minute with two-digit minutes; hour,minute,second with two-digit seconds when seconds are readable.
6,23
